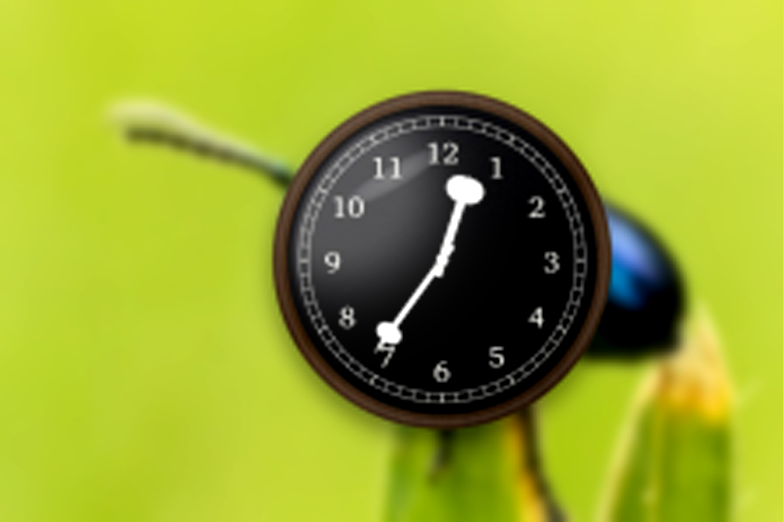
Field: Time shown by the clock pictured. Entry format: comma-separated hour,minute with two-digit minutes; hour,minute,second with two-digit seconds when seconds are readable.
12,36
